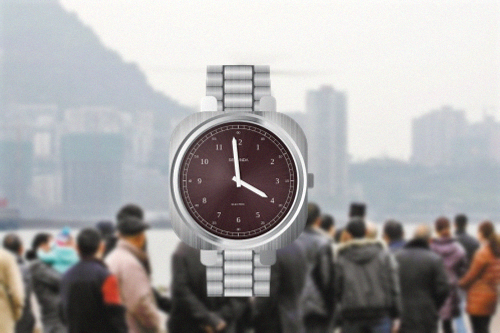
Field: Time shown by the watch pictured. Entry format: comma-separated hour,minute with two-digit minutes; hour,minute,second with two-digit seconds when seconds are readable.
3,59
